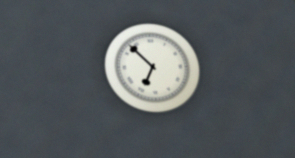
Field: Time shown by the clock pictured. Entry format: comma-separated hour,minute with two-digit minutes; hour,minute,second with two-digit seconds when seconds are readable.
6,53
